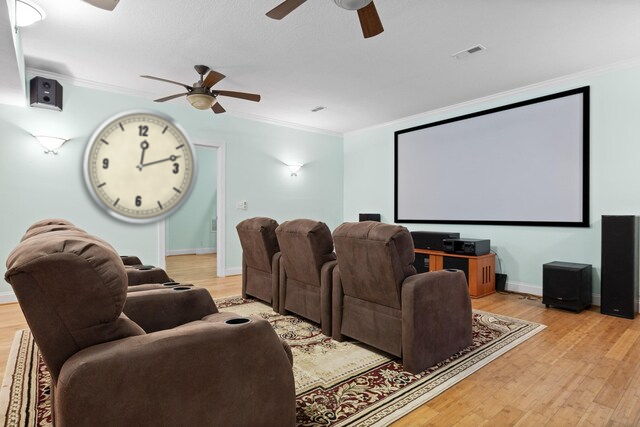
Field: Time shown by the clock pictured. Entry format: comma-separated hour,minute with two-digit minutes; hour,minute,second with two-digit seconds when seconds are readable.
12,12
